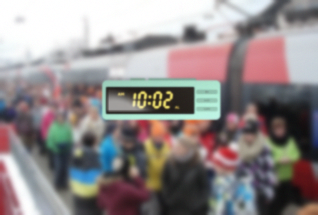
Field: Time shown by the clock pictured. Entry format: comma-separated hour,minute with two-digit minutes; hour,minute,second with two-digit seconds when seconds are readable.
10,02
